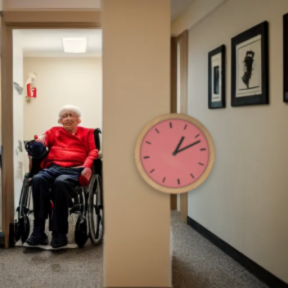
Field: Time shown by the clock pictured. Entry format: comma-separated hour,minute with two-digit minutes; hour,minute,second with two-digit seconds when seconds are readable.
1,12
